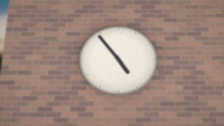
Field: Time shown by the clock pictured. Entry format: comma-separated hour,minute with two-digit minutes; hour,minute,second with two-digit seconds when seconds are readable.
4,54
